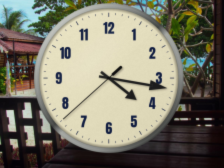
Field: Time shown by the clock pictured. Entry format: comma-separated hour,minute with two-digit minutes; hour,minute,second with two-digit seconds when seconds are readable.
4,16,38
